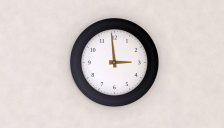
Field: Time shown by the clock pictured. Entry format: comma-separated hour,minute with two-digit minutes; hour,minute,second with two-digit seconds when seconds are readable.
2,59
